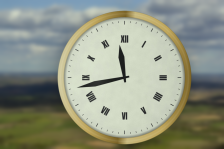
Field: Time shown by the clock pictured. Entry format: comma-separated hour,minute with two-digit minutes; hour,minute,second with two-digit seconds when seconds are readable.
11,43
